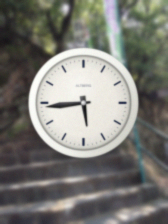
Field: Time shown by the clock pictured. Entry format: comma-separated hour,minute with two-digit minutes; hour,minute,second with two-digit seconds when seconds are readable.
5,44
